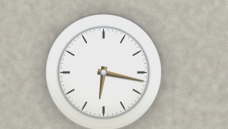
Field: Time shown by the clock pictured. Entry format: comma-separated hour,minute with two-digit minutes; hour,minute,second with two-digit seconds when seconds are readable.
6,17
